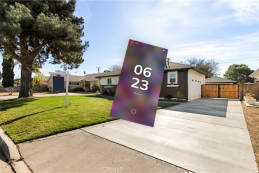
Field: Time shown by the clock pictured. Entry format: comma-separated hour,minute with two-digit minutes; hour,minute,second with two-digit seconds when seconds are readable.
6,23
